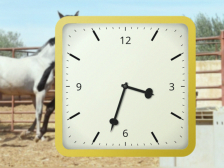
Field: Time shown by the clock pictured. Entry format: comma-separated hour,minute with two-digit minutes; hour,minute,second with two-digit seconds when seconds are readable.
3,33
